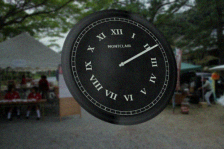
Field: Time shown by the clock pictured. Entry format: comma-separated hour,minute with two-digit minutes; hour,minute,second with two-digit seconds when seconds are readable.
2,11
